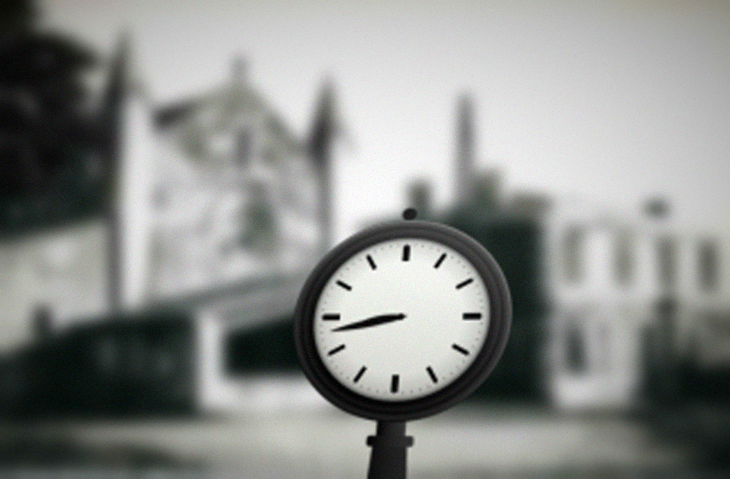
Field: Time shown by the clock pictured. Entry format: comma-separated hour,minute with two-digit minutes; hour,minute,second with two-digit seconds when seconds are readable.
8,43
